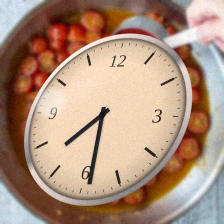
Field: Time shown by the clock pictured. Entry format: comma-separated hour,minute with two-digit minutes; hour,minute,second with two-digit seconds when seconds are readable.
7,29
